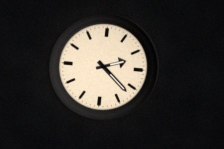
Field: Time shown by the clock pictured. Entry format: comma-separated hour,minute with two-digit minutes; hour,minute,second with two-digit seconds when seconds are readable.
2,22
